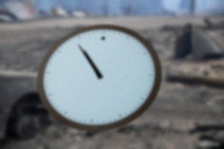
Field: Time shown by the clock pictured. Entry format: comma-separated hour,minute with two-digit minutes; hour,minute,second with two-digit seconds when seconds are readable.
10,54
